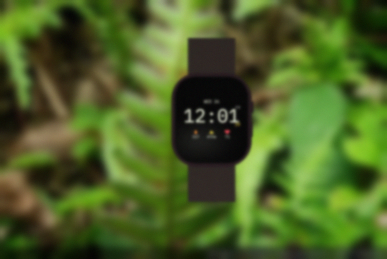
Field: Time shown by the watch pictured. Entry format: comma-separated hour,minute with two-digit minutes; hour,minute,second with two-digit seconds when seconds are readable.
12,01
